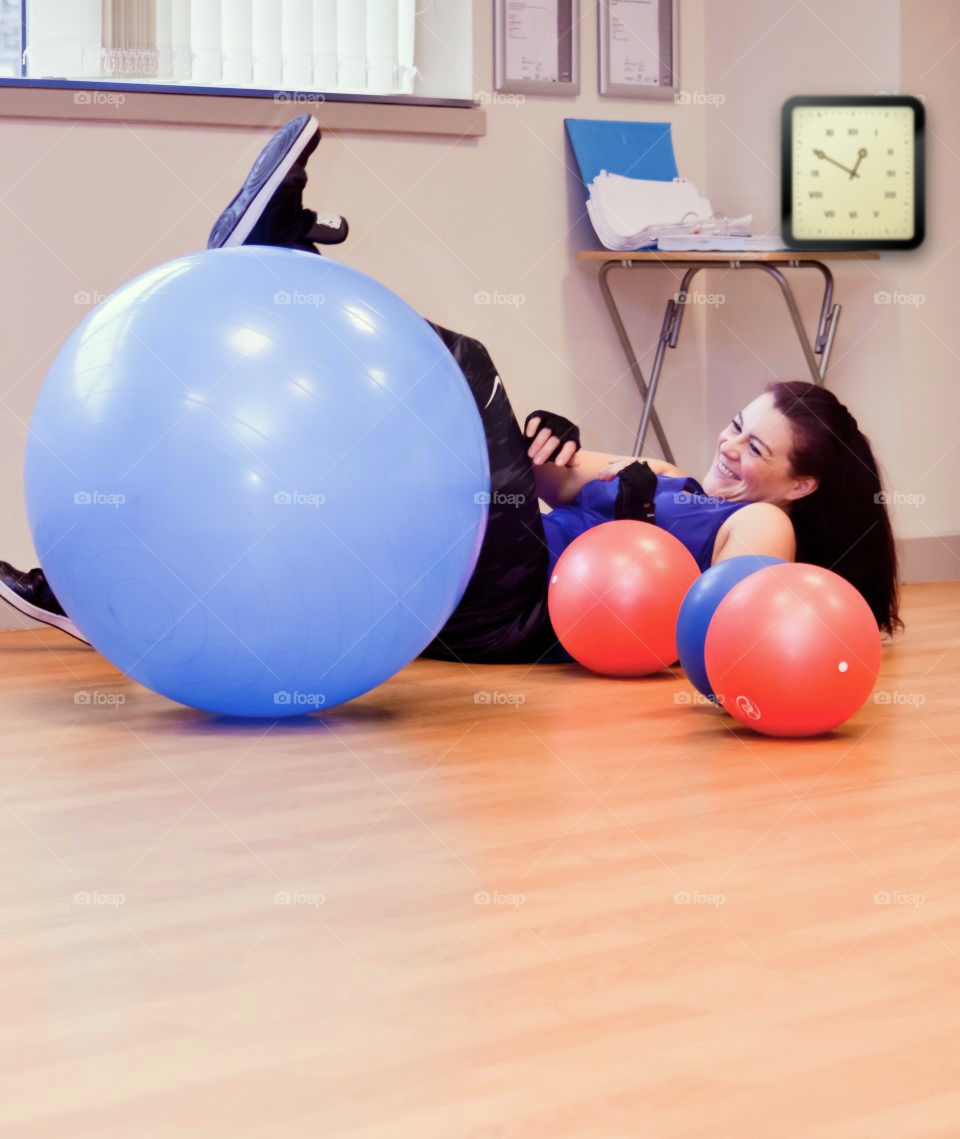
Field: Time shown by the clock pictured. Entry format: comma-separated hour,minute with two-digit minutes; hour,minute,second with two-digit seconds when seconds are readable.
12,50
